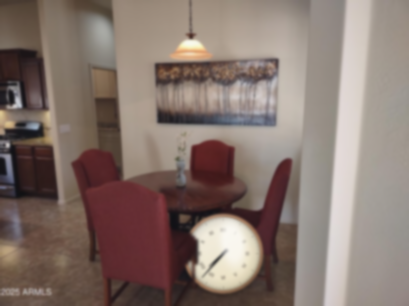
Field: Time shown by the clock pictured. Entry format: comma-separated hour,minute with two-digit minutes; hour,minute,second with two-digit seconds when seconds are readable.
7,37
